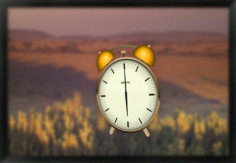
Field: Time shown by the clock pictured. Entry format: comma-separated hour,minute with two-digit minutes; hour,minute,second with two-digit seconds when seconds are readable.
6,00
